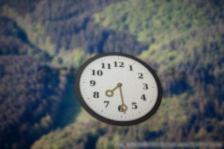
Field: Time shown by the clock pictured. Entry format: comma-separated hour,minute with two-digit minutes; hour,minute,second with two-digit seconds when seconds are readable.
7,29
